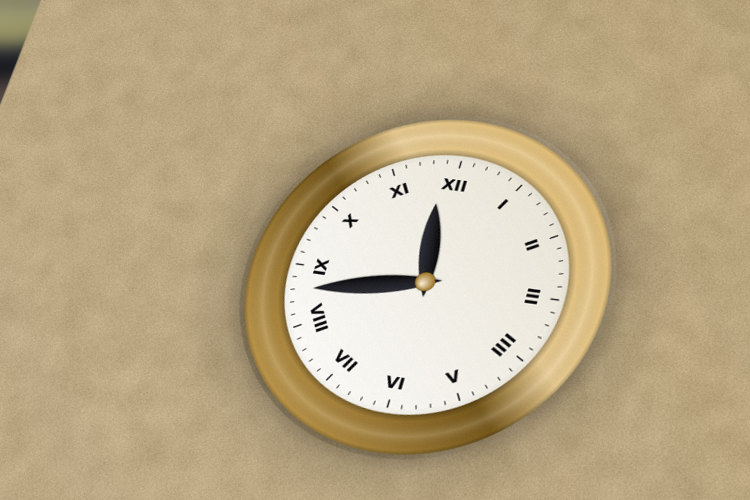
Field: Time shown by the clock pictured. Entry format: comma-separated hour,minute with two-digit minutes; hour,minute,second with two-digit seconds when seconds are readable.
11,43
